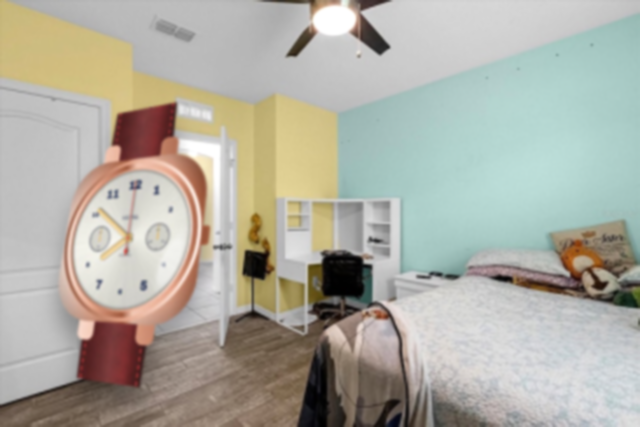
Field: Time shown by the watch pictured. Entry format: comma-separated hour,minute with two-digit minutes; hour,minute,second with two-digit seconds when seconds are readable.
7,51
